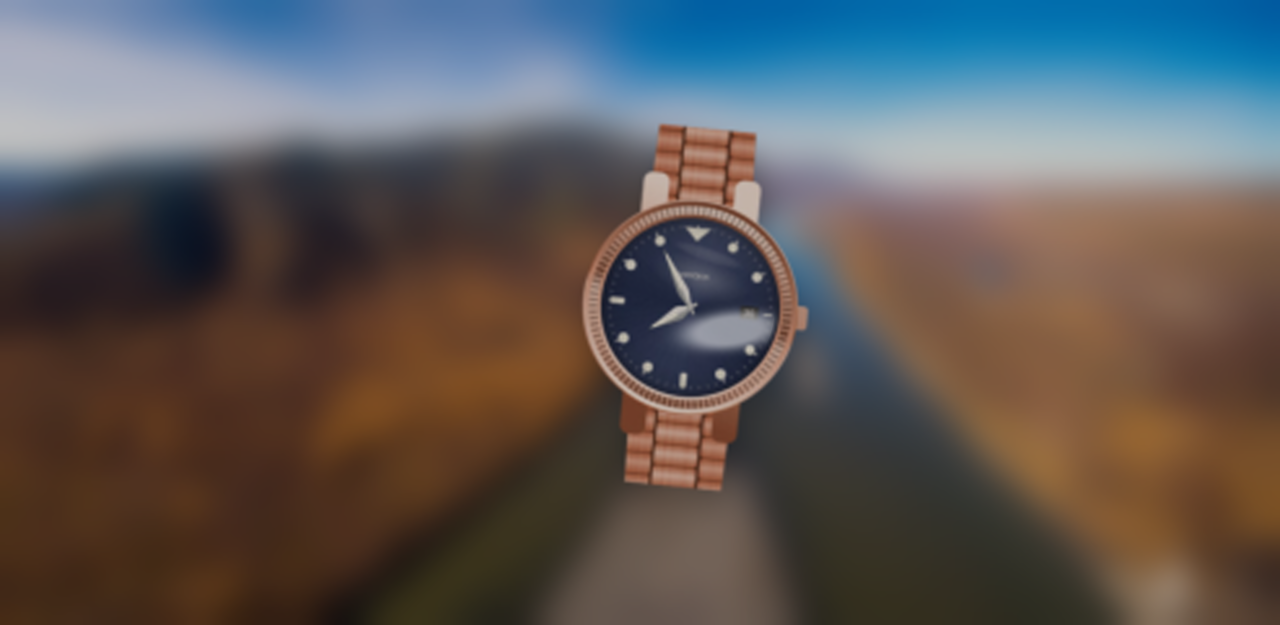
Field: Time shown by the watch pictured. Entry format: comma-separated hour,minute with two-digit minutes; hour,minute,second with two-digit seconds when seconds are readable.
7,55
